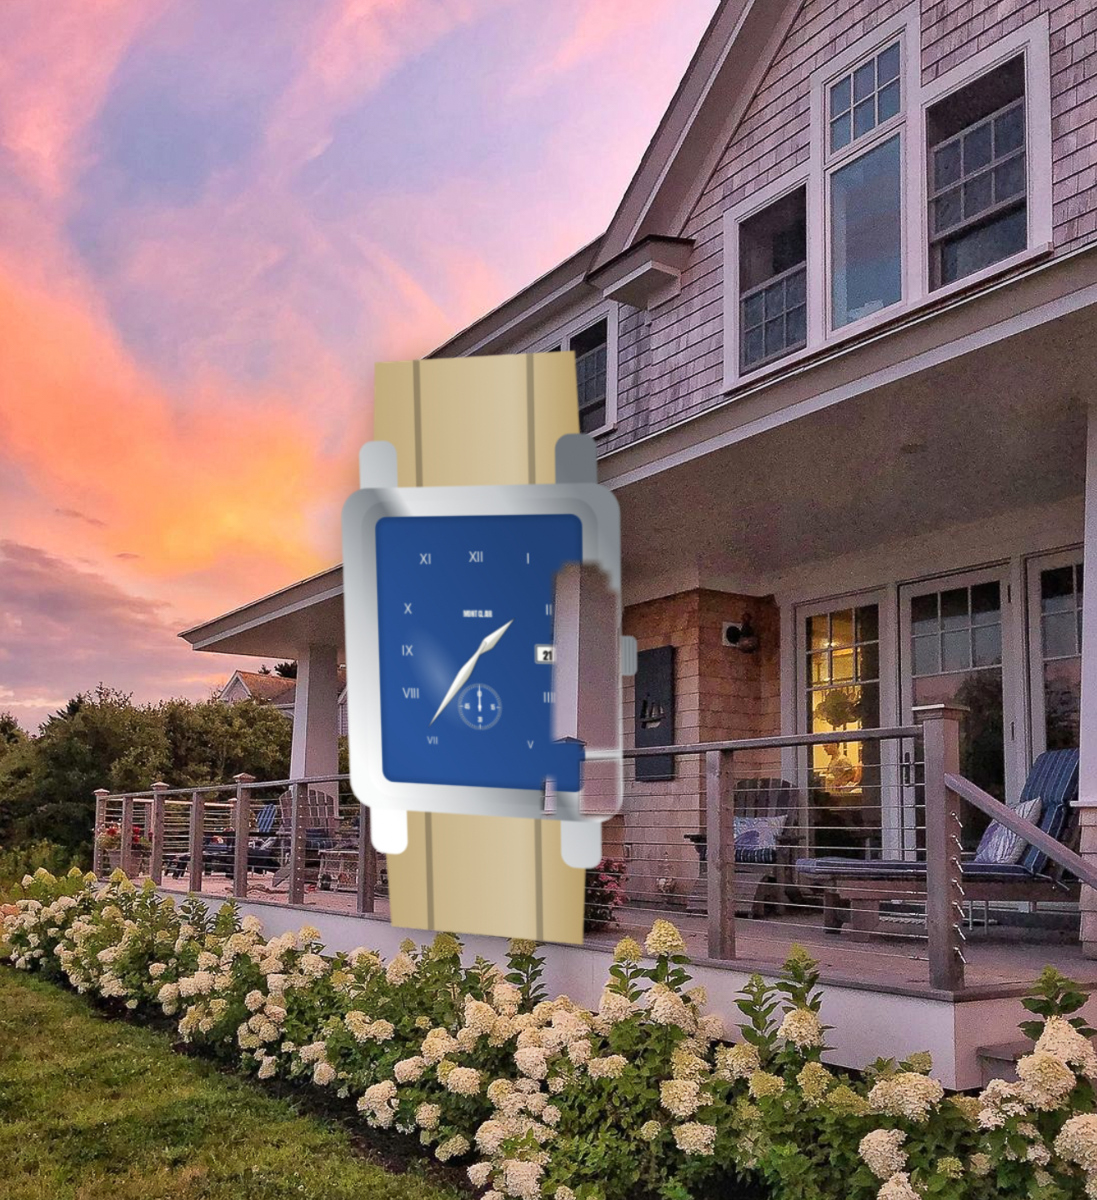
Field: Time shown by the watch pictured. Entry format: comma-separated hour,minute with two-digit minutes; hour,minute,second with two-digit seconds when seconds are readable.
1,36
